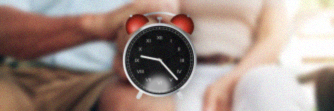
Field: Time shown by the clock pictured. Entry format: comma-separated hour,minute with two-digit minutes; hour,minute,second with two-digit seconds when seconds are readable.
9,23
